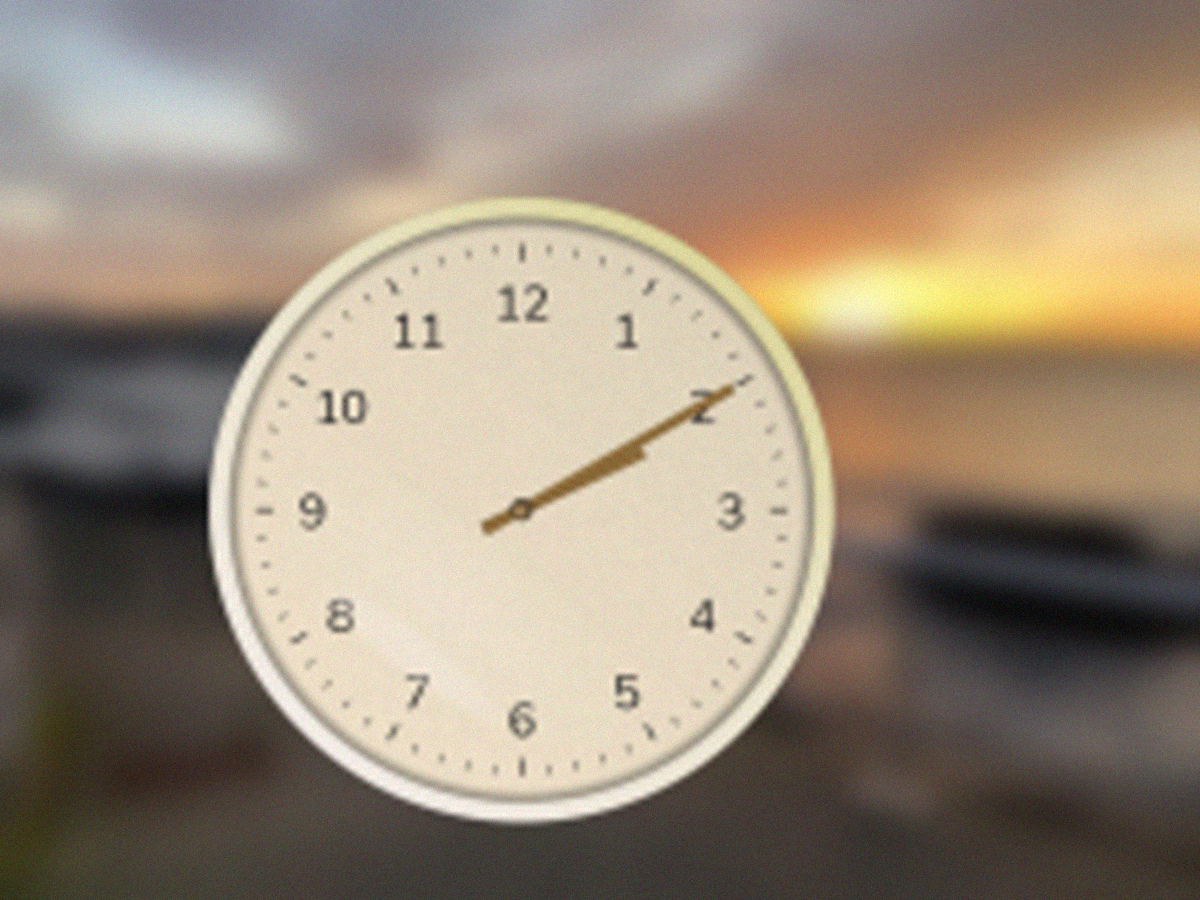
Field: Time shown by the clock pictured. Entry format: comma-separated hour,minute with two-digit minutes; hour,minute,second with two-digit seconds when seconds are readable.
2,10
